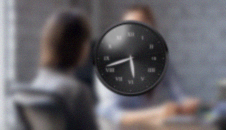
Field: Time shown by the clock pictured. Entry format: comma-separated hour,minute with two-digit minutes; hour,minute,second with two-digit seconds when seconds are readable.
5,42
